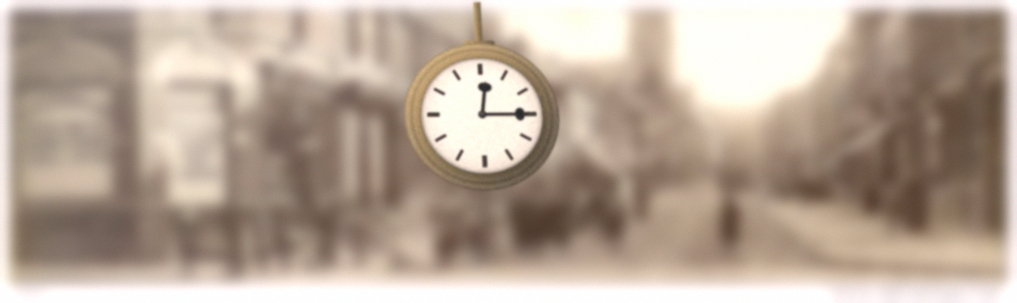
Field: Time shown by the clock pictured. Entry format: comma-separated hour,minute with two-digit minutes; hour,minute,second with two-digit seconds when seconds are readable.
12,15
